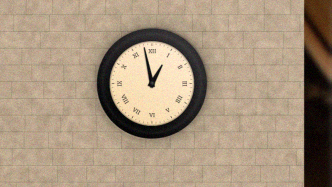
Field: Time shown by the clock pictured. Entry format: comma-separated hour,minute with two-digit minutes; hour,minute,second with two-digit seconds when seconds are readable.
12,58
